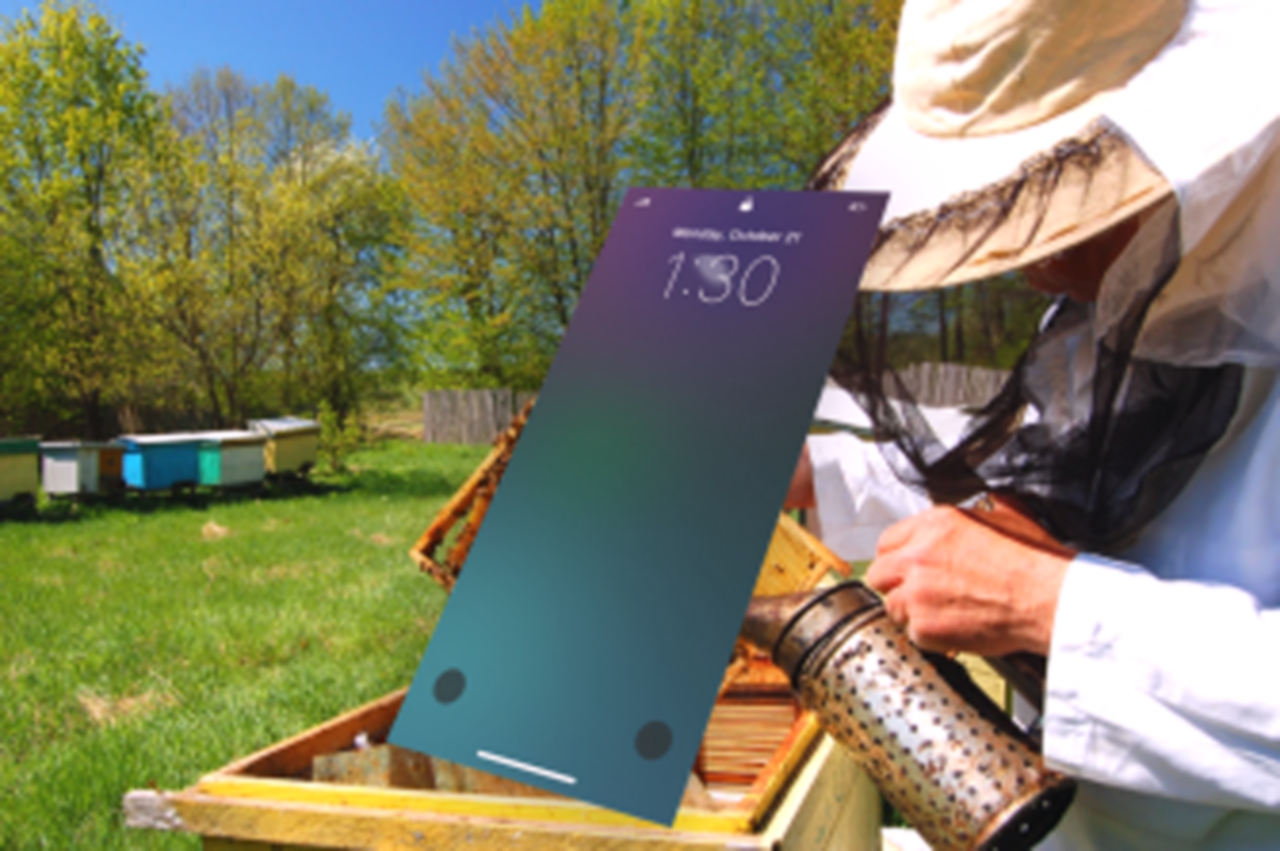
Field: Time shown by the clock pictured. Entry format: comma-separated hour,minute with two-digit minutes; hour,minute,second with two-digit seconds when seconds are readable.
1,30
